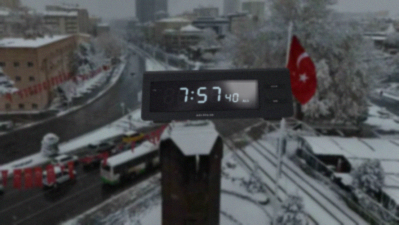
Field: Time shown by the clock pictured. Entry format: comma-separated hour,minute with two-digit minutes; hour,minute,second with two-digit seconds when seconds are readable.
7,57,40
